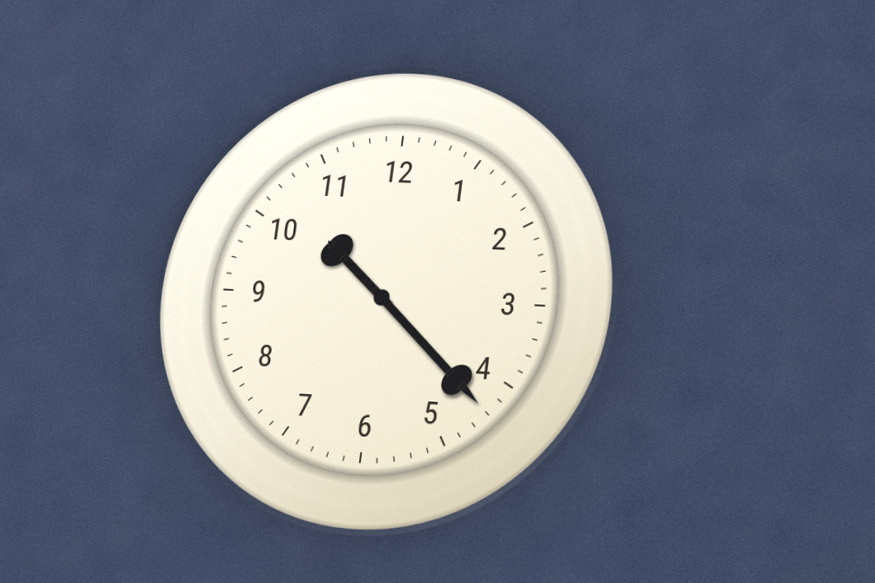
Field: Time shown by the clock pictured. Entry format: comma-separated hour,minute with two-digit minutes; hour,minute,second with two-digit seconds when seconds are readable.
10,22
